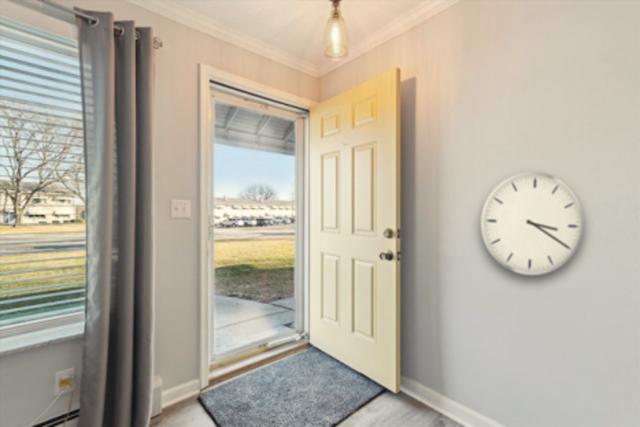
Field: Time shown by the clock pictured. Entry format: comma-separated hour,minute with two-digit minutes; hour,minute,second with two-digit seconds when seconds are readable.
3,20
